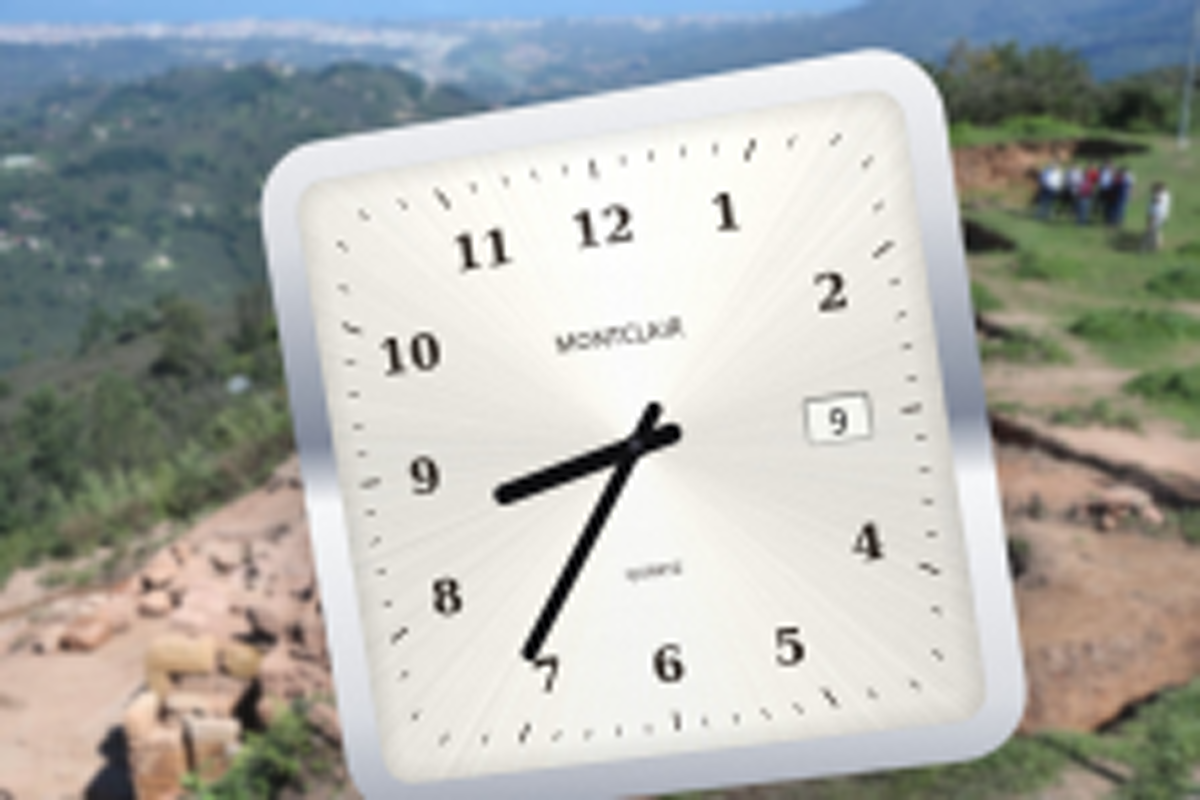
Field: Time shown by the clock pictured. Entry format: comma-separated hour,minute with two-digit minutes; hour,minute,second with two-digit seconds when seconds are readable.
8,36
